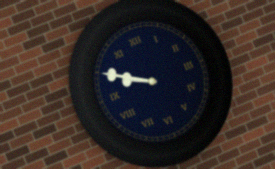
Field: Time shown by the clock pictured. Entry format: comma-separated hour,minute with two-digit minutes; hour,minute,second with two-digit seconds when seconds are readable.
9,50
